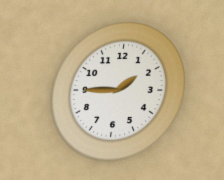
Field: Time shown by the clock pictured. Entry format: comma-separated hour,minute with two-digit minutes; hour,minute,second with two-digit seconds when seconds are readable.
1,45
